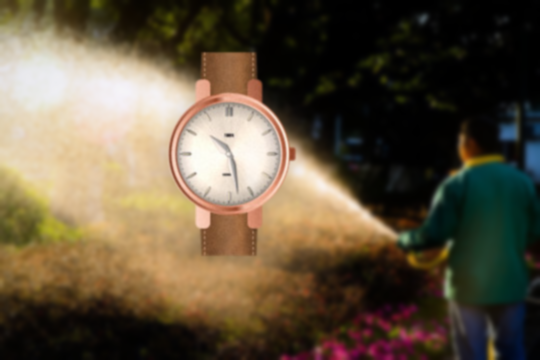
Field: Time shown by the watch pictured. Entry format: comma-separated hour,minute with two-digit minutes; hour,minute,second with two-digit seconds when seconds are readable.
10,28
